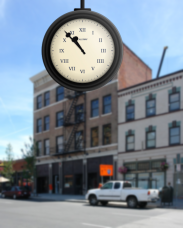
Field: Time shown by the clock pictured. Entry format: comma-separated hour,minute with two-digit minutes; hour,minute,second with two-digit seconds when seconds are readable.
10,53
